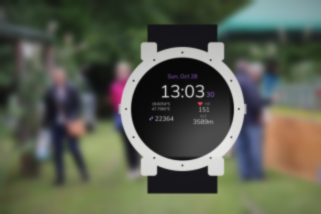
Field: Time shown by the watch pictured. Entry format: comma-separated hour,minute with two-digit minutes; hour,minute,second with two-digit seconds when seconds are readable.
13,03
